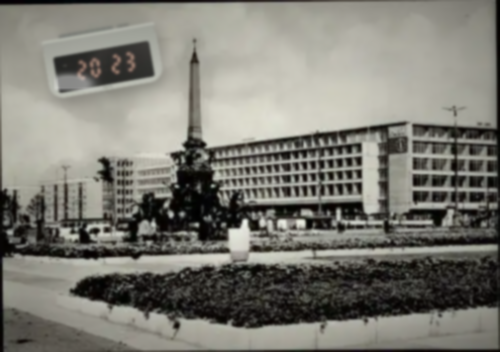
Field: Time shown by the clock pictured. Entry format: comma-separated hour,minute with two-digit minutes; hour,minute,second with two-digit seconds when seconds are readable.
20,23
